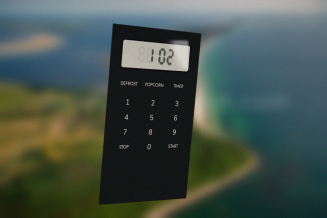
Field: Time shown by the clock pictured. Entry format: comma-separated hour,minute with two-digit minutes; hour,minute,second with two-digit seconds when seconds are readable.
1,02
